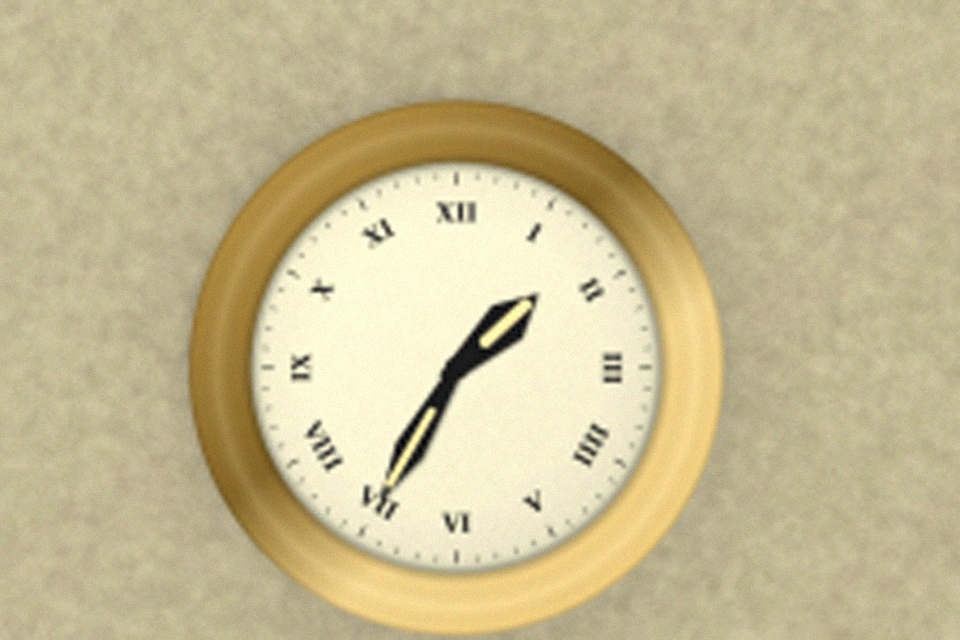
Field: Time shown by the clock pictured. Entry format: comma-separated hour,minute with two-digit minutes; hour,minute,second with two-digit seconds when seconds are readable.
1,35
